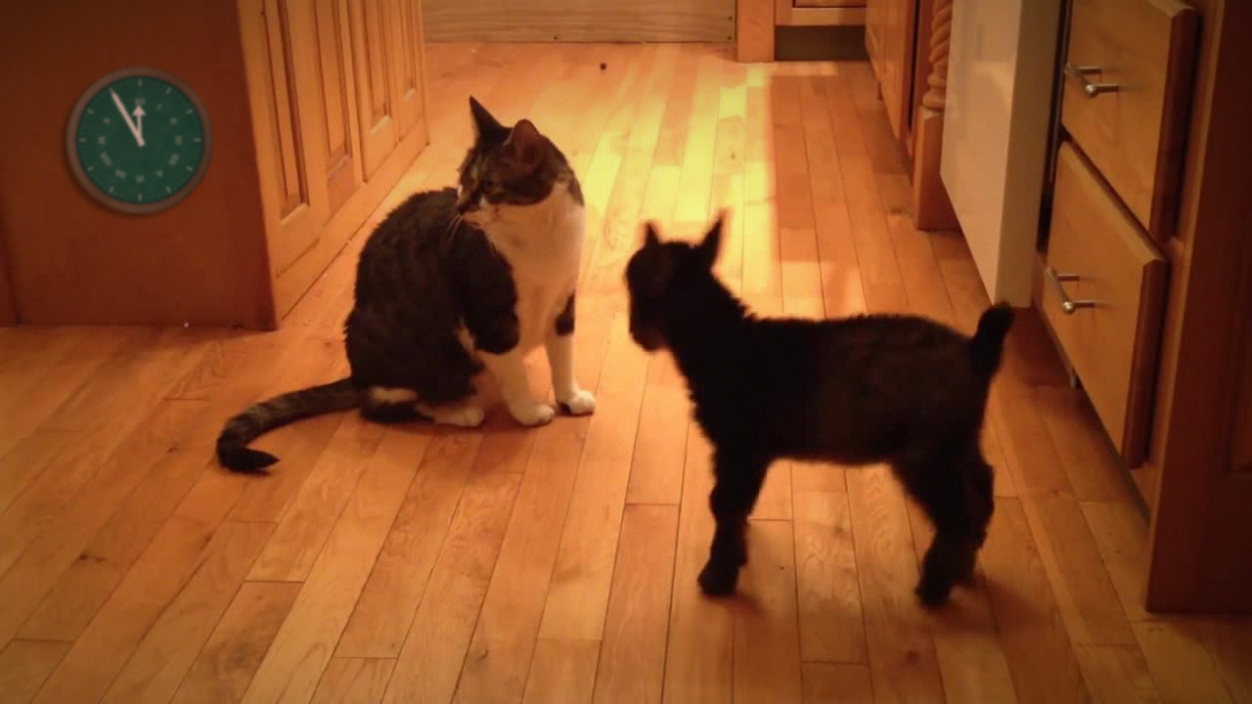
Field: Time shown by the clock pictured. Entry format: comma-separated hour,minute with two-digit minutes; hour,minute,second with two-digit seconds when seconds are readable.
11,55
